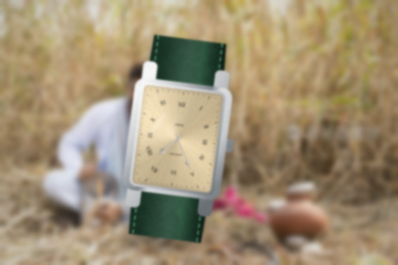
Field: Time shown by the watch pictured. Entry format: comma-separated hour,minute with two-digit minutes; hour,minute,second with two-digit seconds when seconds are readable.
7,25
